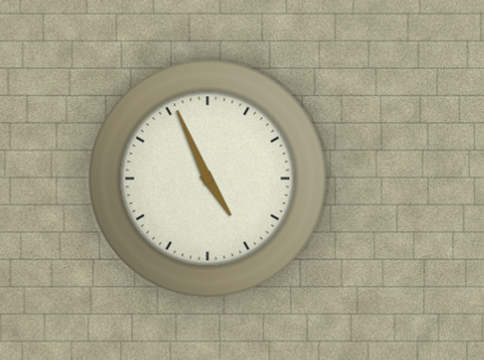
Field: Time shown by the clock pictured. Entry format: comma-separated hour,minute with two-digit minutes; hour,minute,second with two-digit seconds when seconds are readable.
4,56
